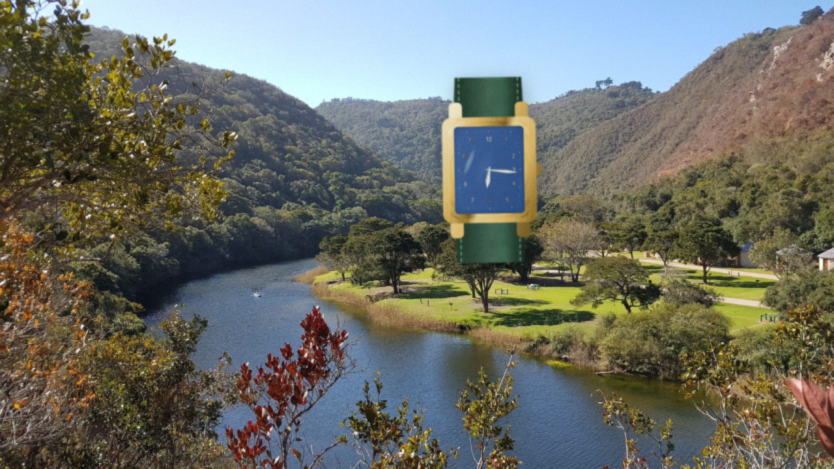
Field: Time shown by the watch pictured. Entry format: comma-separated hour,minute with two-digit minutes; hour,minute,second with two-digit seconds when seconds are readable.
6,16
